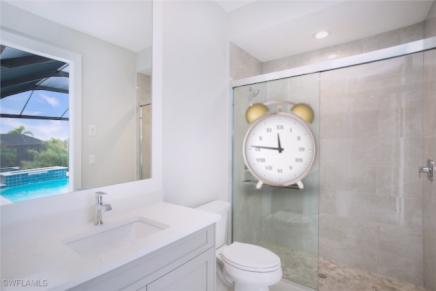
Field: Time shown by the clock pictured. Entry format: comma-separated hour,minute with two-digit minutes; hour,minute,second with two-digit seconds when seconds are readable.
11,46
